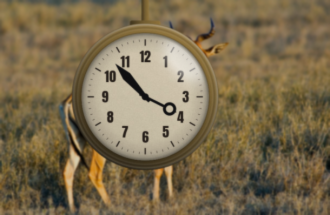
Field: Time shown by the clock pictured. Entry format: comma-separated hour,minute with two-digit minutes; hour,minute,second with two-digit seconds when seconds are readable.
3,53
